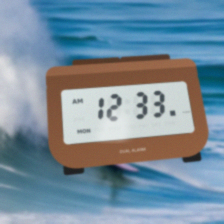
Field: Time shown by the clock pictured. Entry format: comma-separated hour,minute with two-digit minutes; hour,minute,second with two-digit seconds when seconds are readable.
12,33
